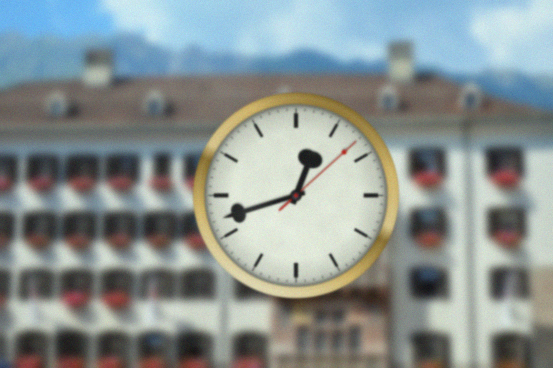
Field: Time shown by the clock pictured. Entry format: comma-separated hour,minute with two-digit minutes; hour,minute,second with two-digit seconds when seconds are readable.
12,42,08
